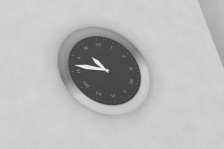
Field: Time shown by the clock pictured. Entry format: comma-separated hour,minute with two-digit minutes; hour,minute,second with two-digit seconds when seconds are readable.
10,47
